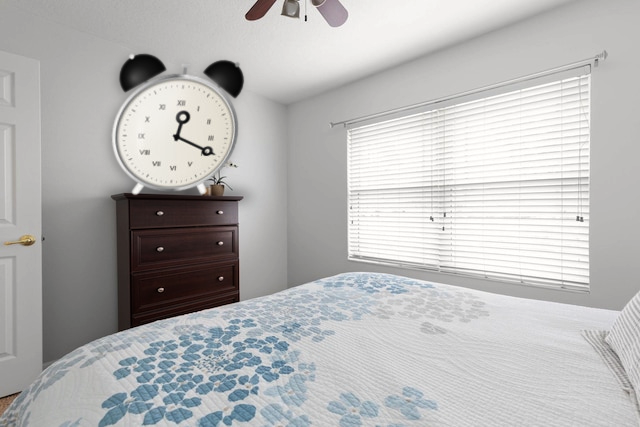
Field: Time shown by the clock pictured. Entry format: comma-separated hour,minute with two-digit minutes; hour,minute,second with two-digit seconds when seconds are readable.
12,19
